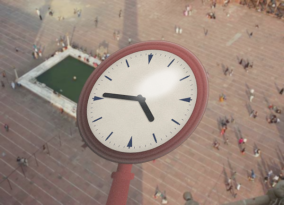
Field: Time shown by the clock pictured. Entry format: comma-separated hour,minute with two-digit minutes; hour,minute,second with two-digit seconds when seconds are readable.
4,46
